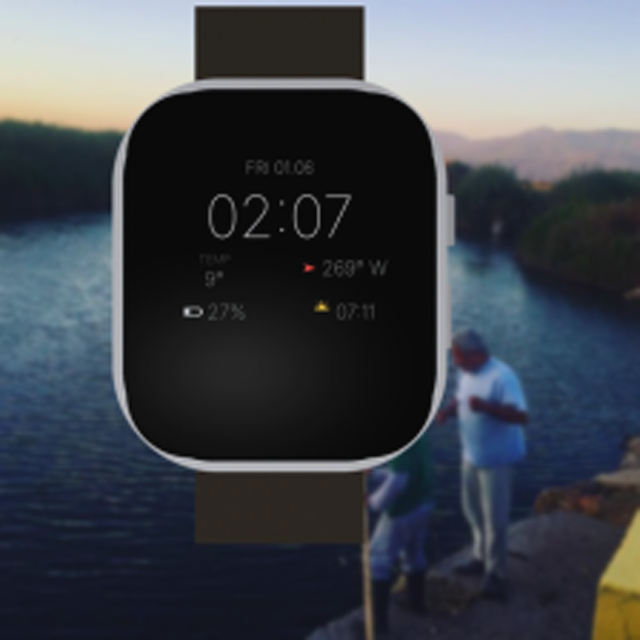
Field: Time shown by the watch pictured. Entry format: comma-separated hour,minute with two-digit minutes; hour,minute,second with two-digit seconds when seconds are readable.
2,07
